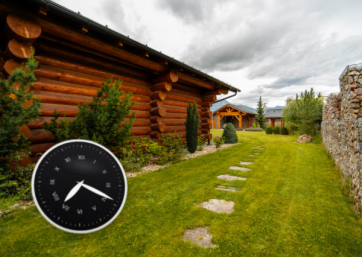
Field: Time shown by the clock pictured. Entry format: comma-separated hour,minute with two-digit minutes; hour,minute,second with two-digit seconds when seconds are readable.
7,19
